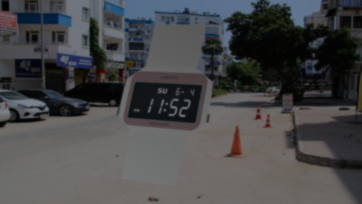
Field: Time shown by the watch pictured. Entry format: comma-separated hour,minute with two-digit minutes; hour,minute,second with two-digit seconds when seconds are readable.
11,52
